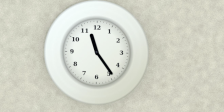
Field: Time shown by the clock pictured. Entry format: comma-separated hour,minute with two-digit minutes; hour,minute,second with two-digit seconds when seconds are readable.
11,24
